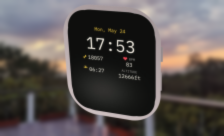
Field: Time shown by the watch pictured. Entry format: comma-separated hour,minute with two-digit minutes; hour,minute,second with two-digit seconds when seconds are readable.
17,53
